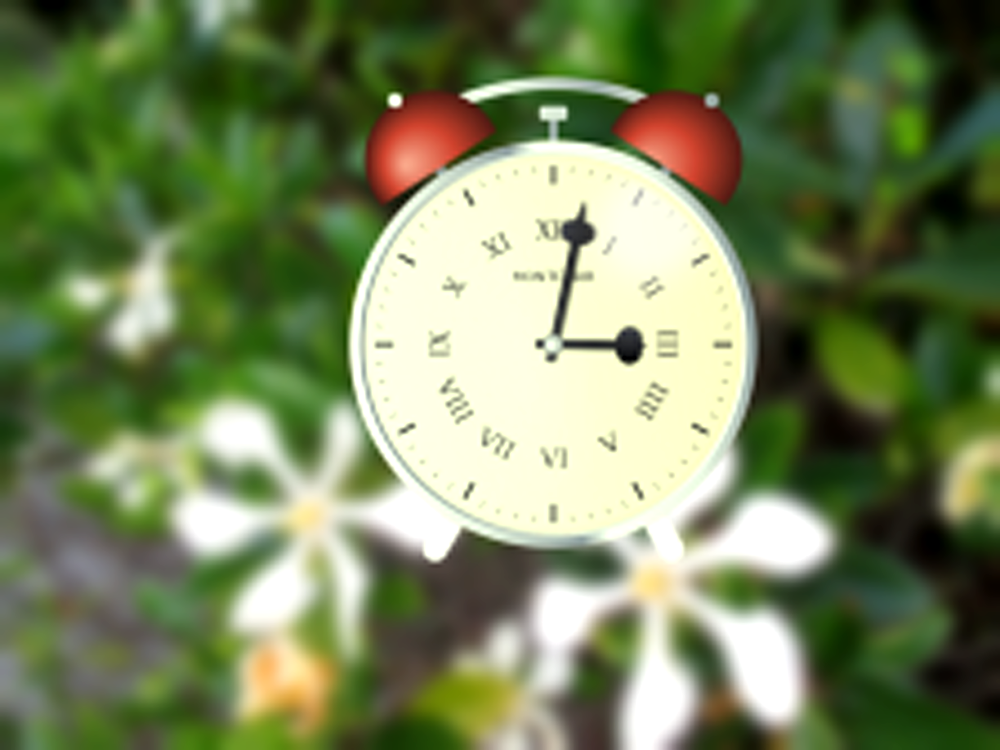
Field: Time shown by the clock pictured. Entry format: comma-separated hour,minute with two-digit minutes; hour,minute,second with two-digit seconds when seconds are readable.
3,02
